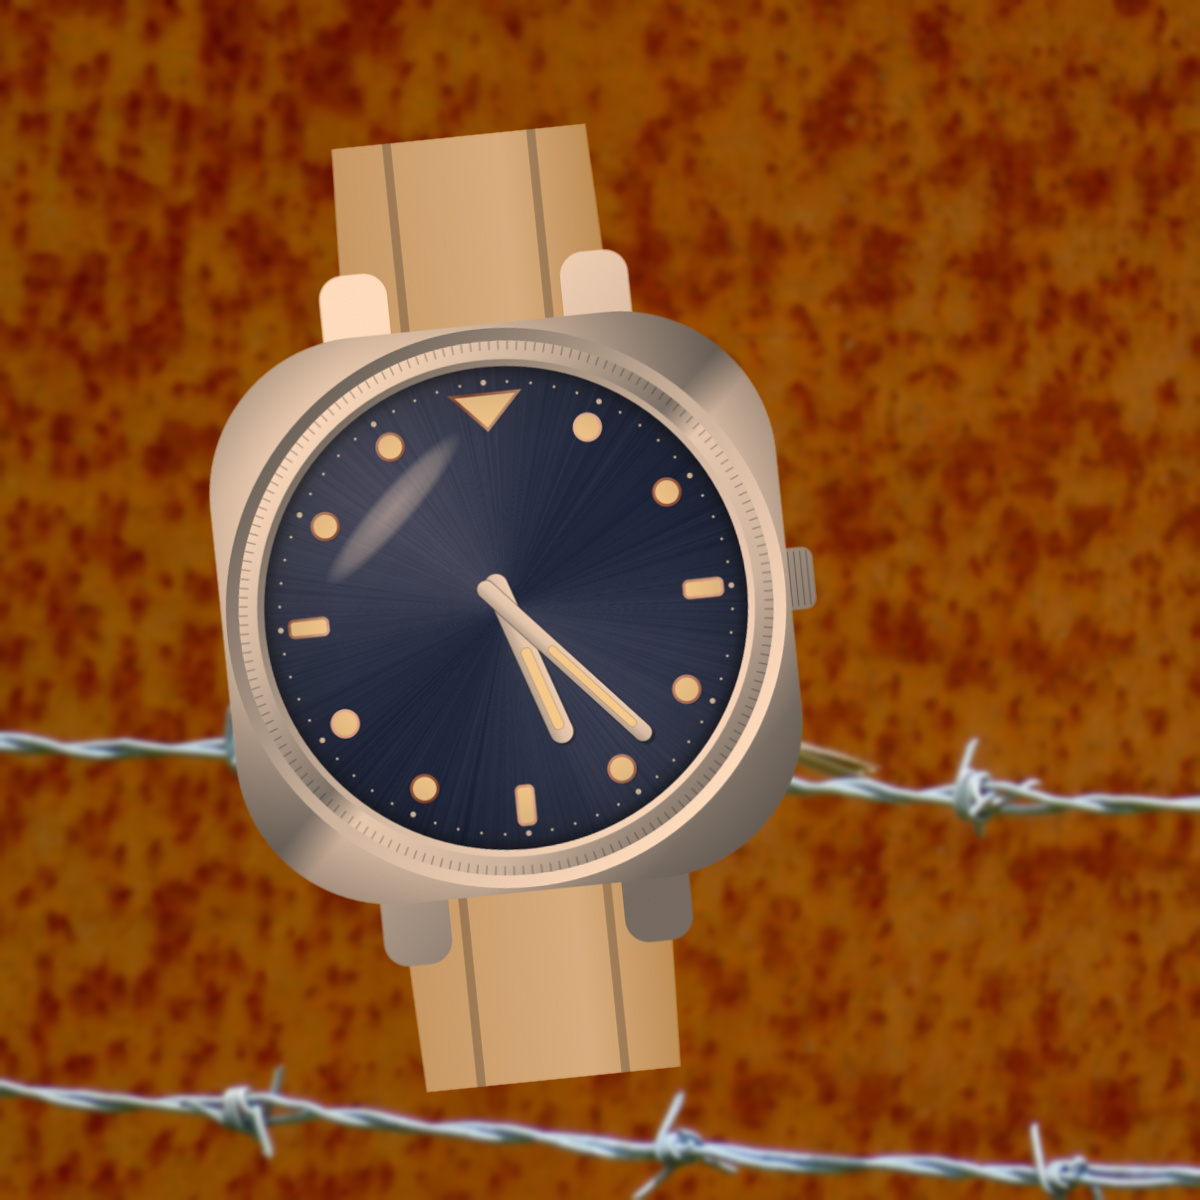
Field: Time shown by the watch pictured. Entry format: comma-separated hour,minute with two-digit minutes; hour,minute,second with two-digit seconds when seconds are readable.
5,23
